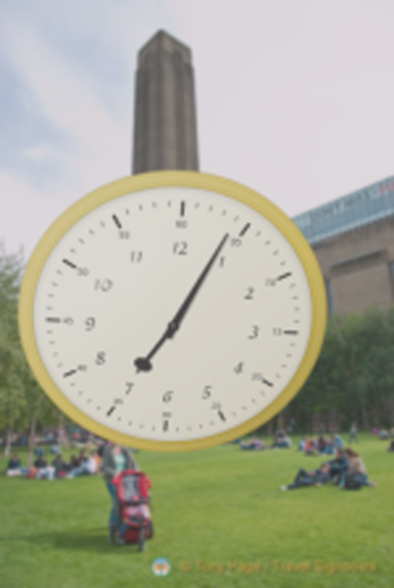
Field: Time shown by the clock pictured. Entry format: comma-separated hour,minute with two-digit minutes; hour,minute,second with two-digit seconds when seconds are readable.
7,04
